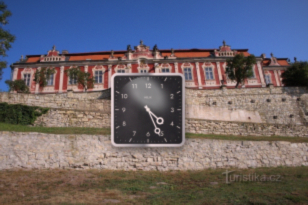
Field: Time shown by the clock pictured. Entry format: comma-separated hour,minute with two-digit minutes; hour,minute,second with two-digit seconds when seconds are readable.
4,26
